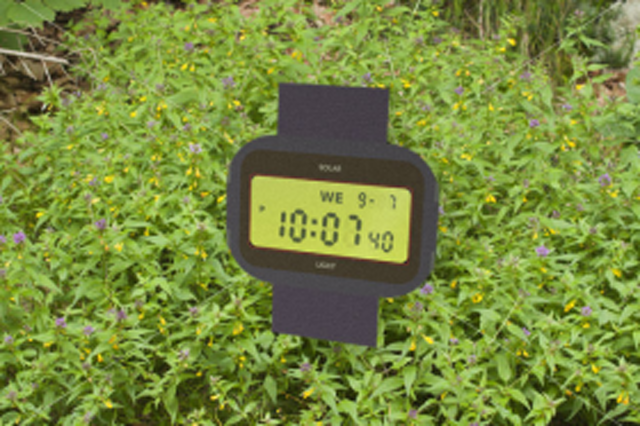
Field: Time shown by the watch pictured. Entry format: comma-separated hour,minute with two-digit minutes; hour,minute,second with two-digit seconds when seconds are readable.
10,07,40
